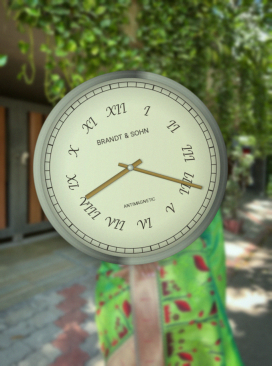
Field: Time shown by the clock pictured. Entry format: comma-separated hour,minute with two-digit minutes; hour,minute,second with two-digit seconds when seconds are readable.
8,20
